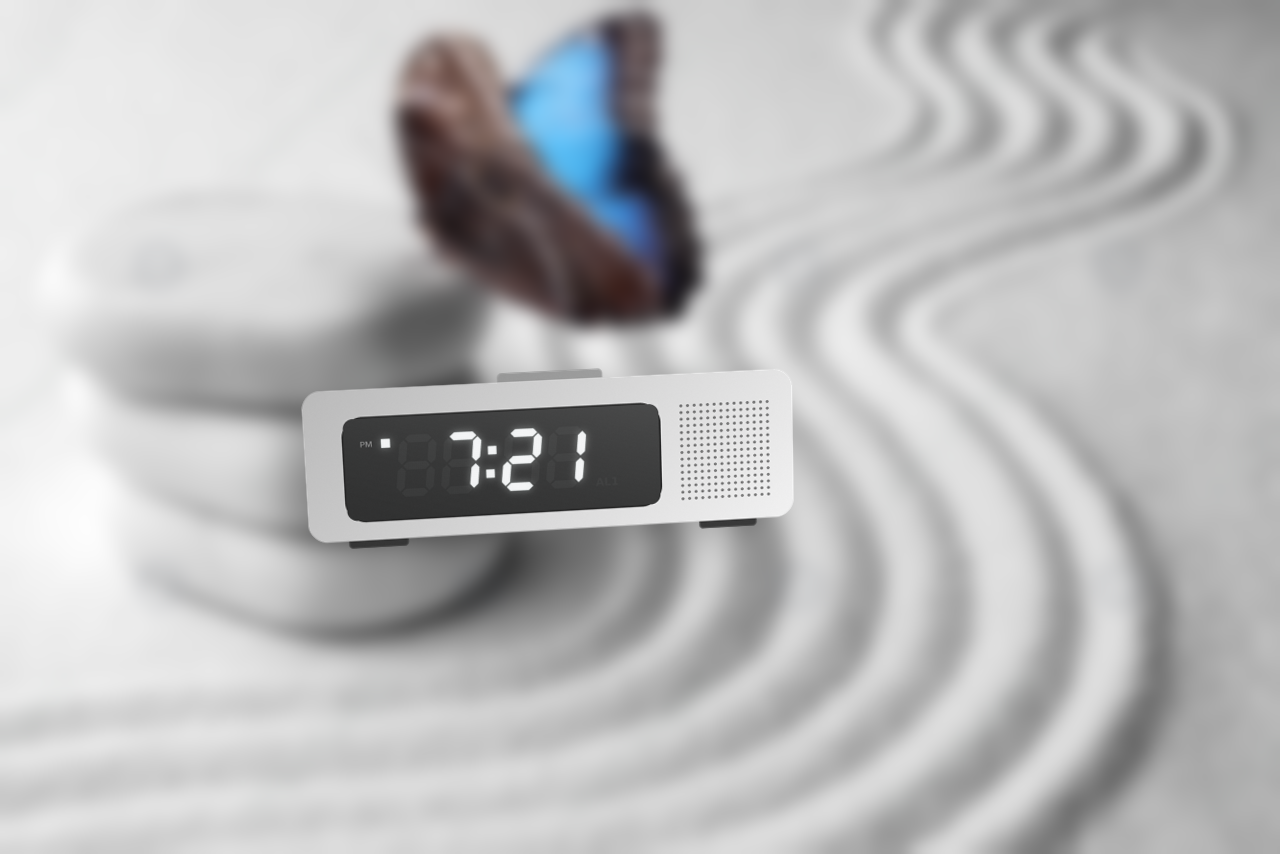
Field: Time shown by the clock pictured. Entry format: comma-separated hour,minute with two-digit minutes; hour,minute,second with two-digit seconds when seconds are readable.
7,21
